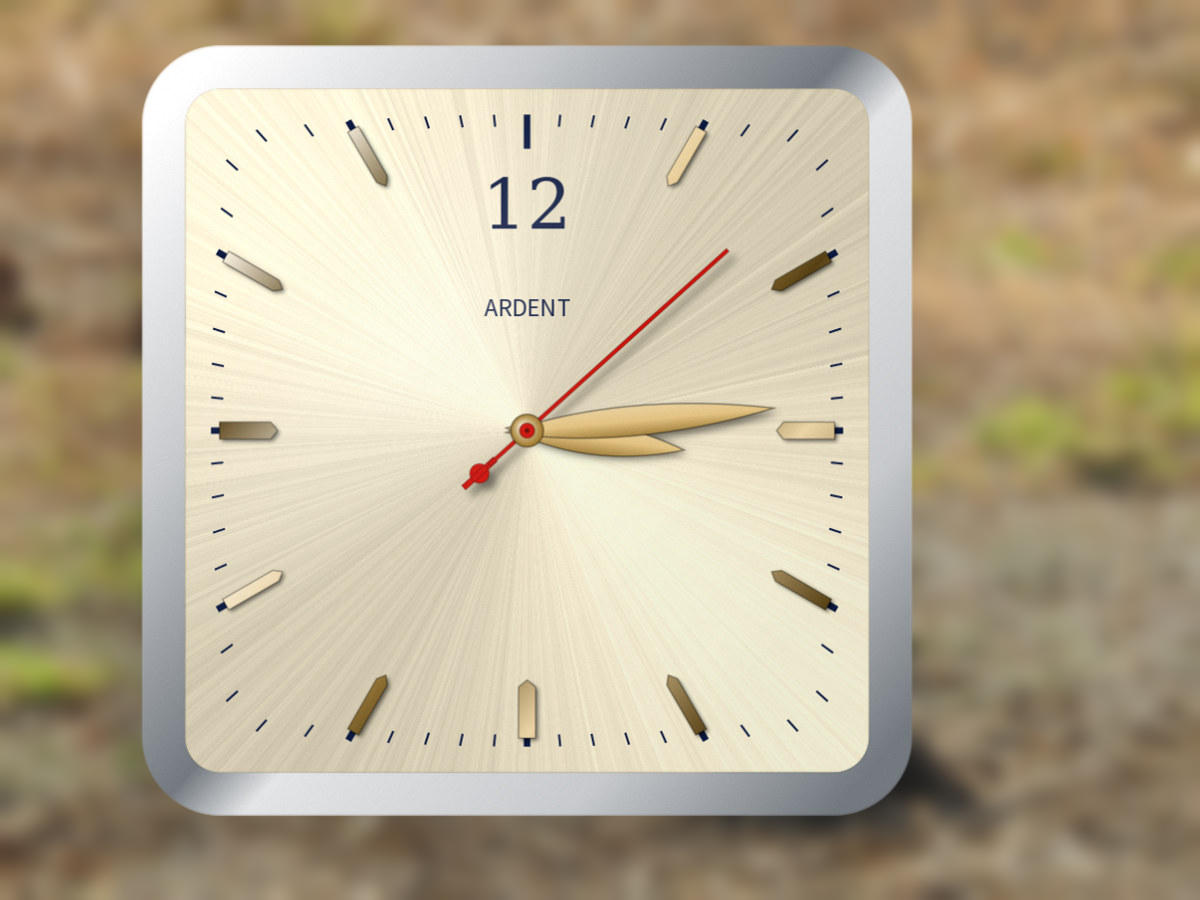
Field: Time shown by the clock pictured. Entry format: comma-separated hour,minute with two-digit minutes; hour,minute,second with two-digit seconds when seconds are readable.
3,14,08
